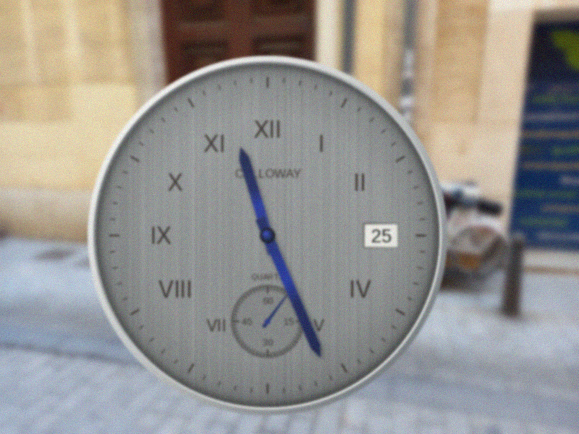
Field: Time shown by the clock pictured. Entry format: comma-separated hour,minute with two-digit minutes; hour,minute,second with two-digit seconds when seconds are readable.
11,26,06
